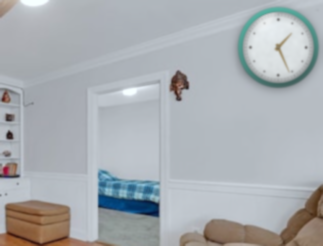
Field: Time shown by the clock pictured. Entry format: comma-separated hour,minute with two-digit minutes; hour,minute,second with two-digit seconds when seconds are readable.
1,26
